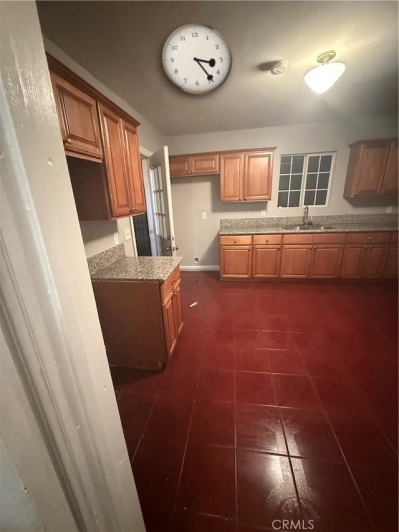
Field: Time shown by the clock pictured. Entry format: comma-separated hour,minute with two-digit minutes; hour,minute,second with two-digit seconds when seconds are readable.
3,24
